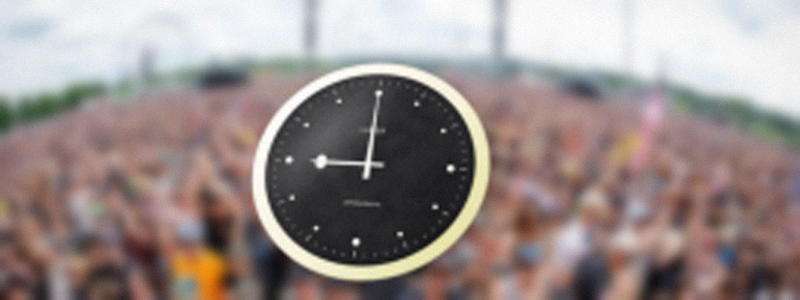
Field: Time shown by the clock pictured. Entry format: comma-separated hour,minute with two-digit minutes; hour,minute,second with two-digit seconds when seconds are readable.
9,00
